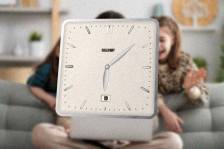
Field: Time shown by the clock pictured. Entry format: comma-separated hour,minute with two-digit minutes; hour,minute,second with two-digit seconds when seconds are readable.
6,08
